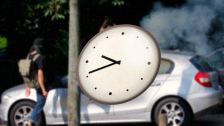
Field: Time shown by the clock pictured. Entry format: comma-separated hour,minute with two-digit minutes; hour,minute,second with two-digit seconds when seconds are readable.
9,41
